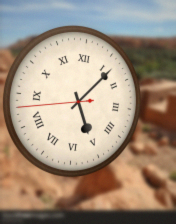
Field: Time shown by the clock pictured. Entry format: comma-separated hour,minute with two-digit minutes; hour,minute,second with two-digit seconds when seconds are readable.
5,06,43
